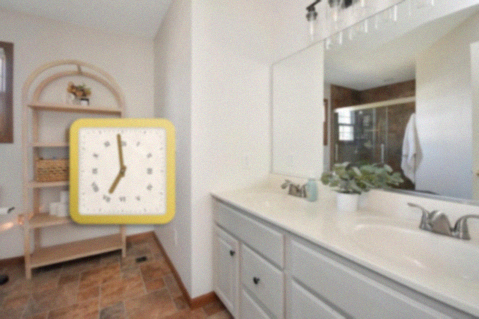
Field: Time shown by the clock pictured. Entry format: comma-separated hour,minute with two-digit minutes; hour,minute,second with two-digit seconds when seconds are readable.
6,59
